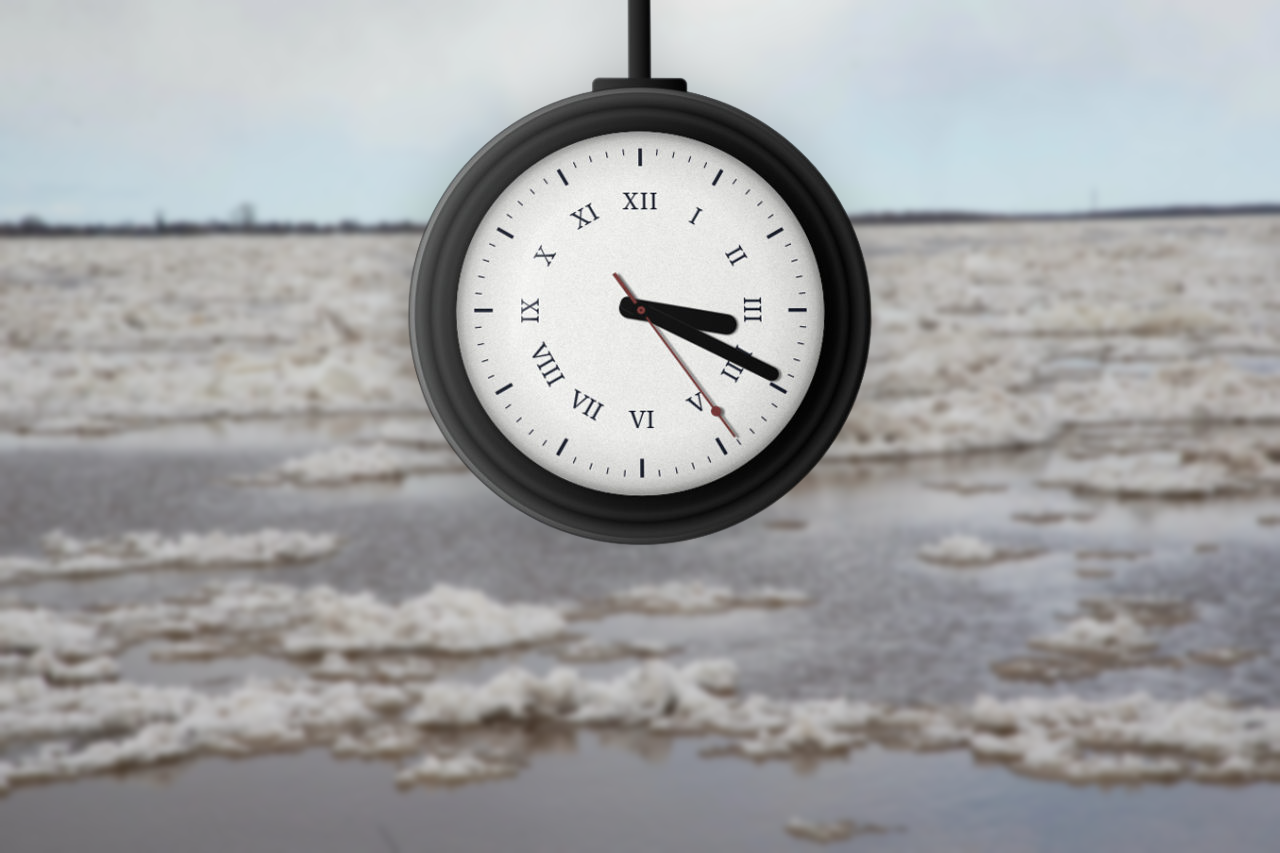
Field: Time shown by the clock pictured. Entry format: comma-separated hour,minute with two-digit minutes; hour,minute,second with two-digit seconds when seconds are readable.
3,19,24
